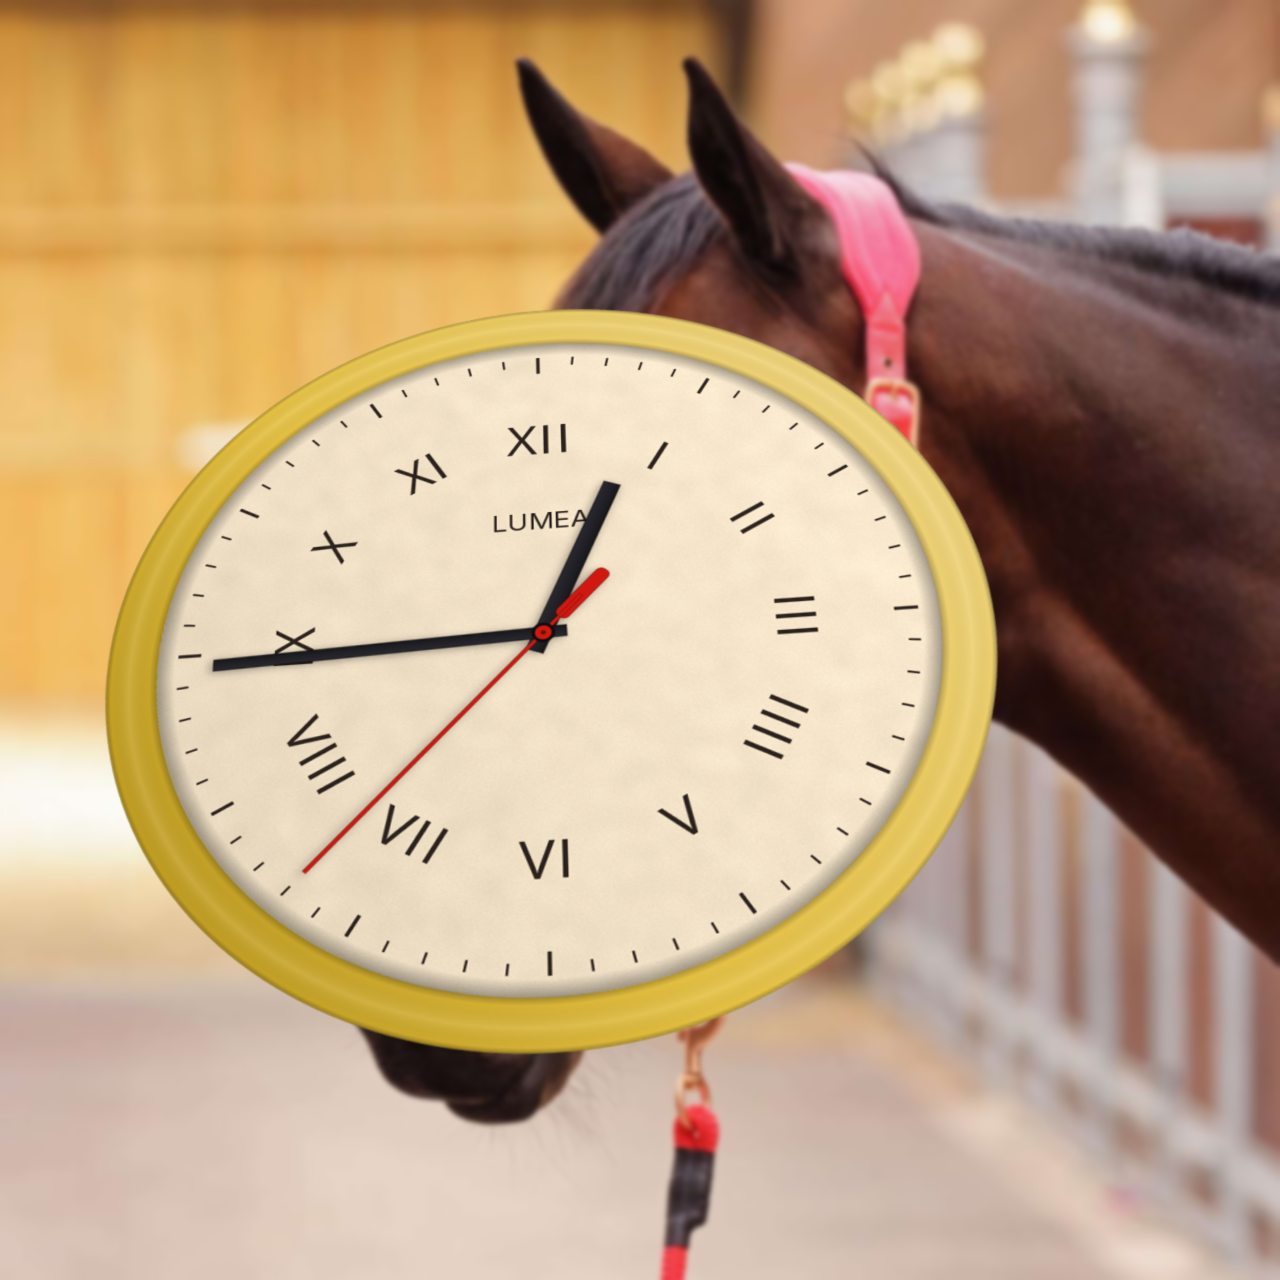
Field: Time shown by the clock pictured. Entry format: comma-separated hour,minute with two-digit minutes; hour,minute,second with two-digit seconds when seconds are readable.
12,44,37
